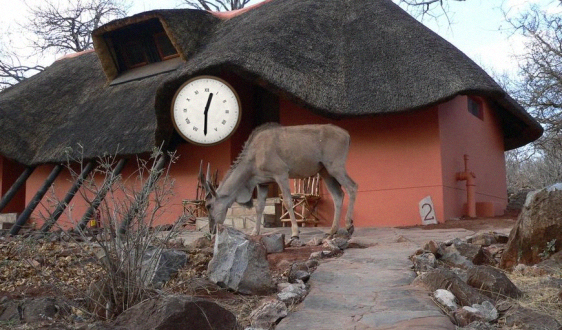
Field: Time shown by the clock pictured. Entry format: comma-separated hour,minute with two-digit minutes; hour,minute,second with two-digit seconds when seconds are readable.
12,30
